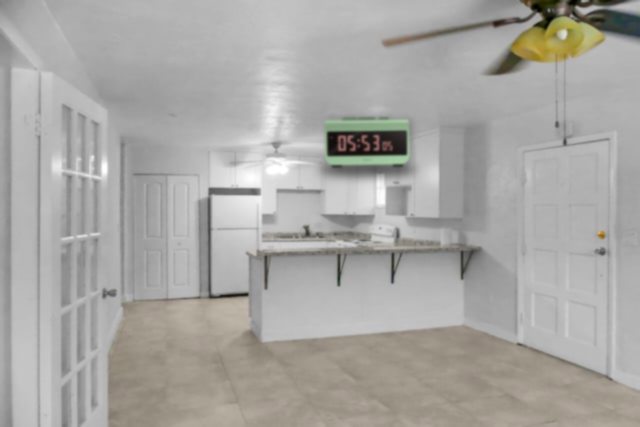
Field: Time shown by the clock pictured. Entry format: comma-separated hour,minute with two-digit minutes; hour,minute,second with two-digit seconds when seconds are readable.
5,53
